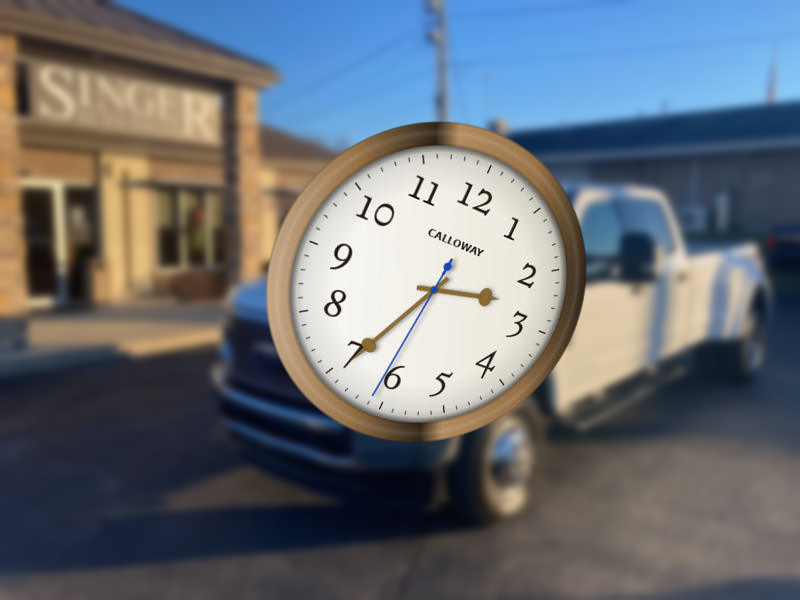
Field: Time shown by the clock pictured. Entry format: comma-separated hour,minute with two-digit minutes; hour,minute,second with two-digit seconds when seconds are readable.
2,34,31
